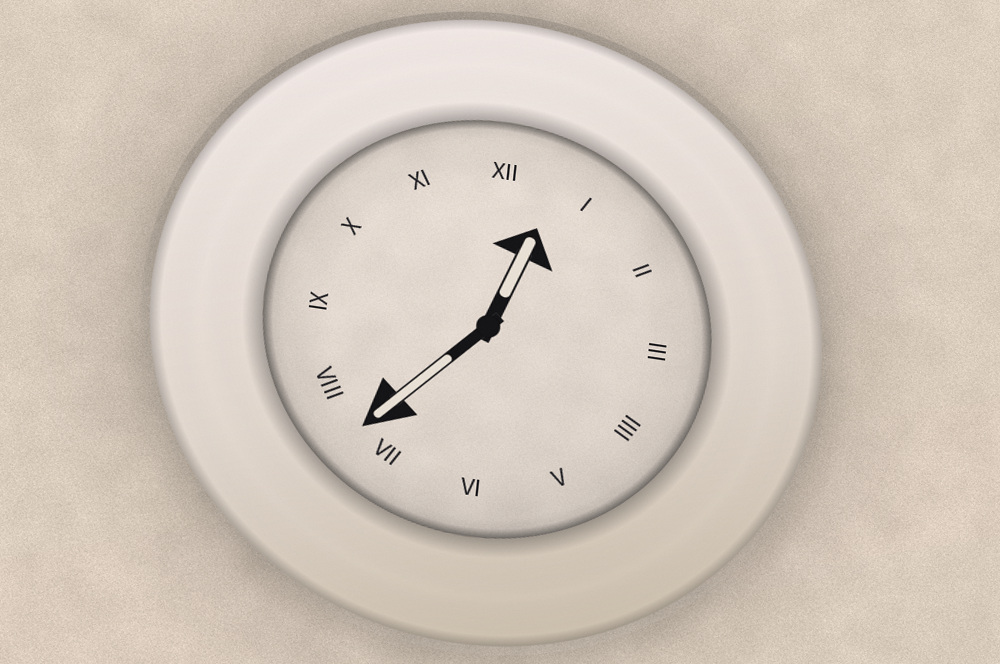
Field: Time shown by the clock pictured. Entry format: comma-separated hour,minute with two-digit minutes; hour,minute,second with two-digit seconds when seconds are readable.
12,37
